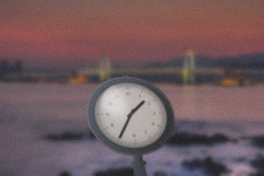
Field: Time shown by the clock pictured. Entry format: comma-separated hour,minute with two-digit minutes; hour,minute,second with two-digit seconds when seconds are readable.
1,35
